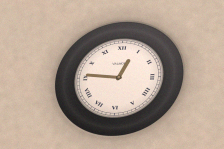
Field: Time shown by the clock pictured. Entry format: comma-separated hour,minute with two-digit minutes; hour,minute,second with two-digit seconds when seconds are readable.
12,46
